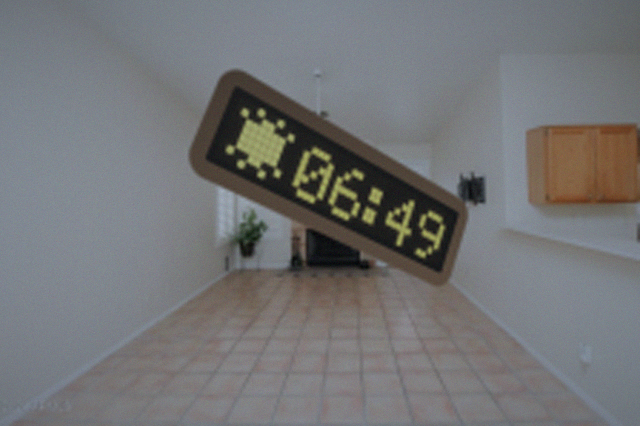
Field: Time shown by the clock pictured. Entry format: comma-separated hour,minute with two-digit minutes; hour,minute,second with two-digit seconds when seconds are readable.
6,49
